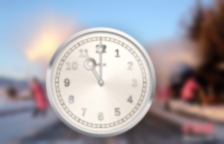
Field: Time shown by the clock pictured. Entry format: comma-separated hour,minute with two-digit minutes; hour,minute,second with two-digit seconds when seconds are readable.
11,00
